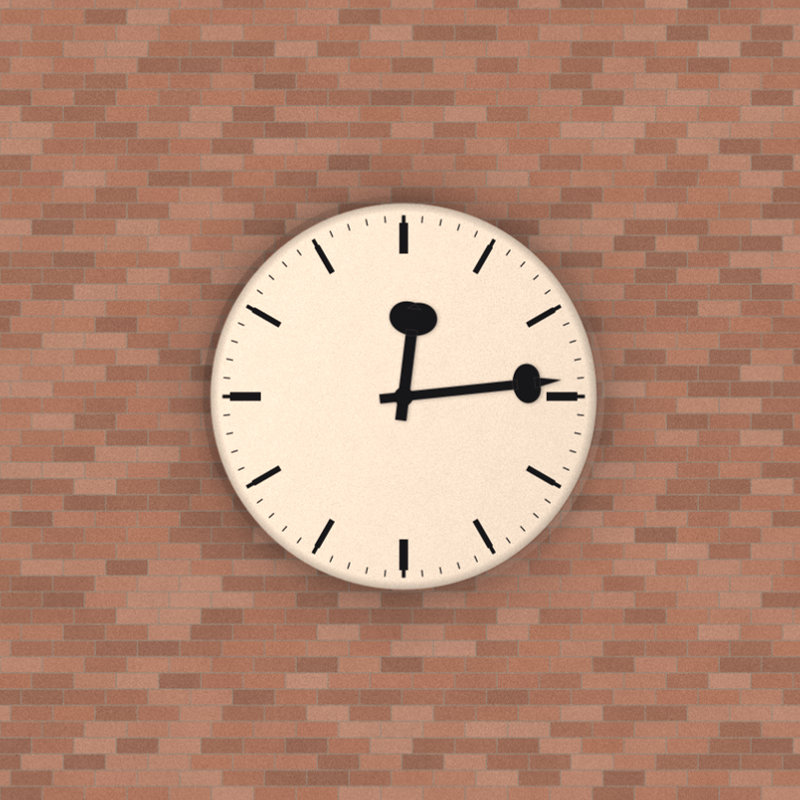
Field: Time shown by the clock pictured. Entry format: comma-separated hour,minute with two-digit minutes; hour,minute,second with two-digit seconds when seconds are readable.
12,14
